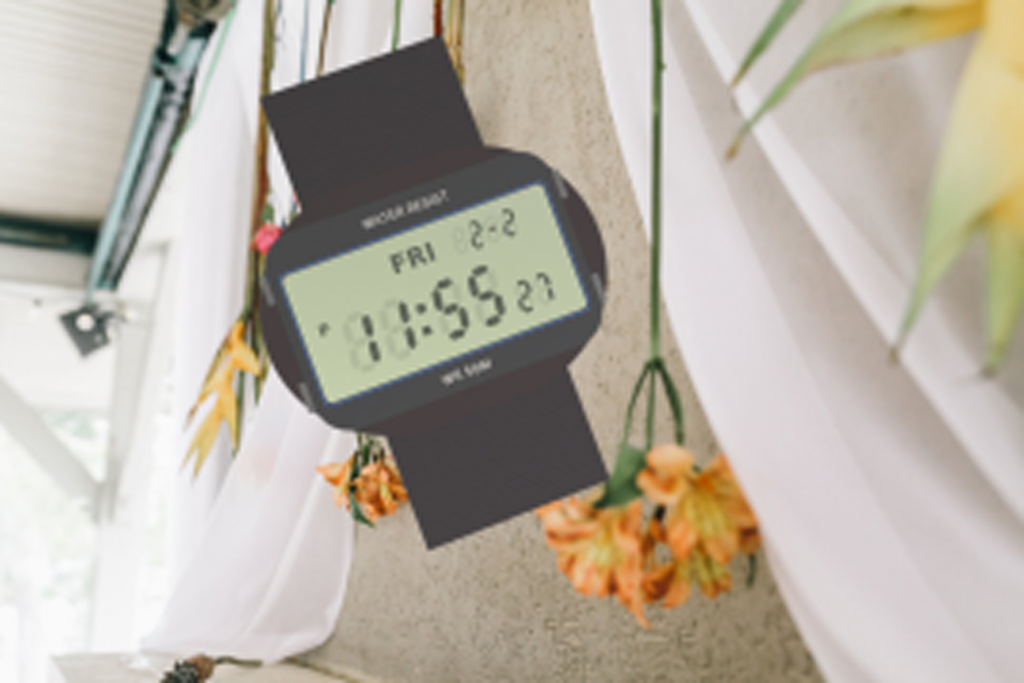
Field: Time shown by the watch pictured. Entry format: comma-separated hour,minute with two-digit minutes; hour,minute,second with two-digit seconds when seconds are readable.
11,55,27
